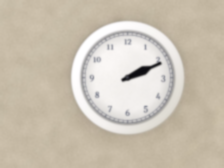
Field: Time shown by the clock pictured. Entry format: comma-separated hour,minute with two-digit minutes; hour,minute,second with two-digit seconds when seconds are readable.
2,11
